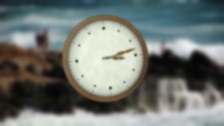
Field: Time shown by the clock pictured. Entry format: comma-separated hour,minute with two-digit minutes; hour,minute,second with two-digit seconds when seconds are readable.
3,13
